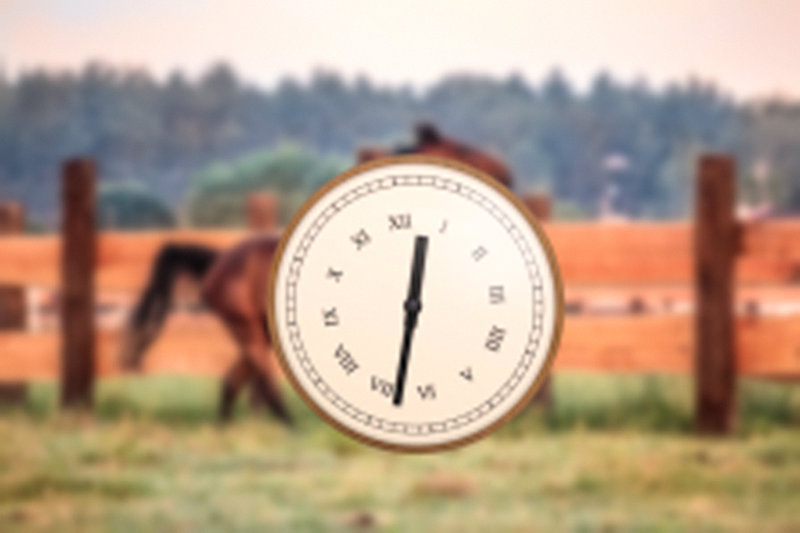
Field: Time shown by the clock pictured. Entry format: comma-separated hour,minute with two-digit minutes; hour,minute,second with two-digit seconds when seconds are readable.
12,33
